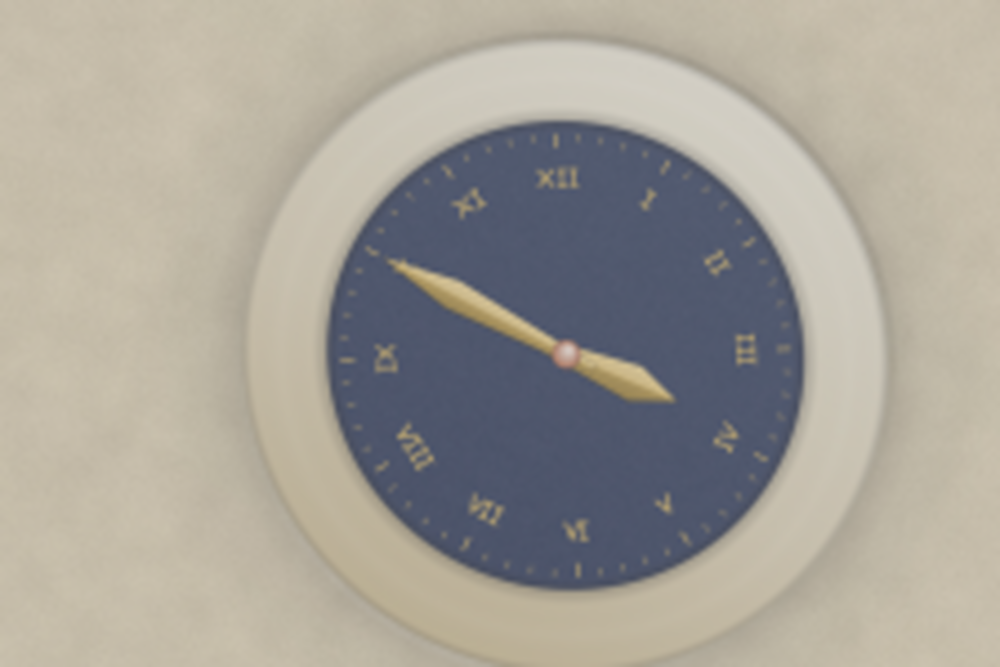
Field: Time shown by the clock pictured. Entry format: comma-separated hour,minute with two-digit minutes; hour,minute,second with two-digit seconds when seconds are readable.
3,50
